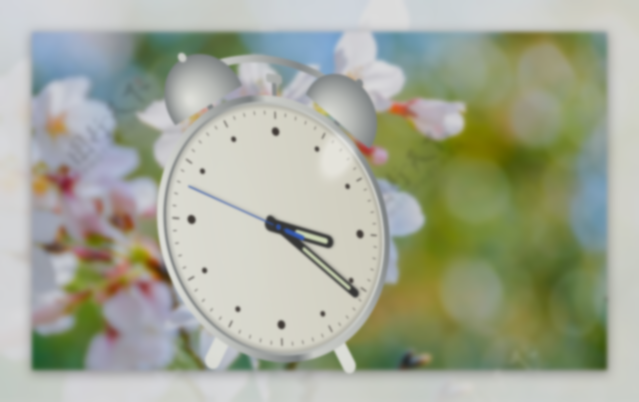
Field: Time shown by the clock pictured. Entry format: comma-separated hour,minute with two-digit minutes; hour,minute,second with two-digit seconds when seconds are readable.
3,20,48
